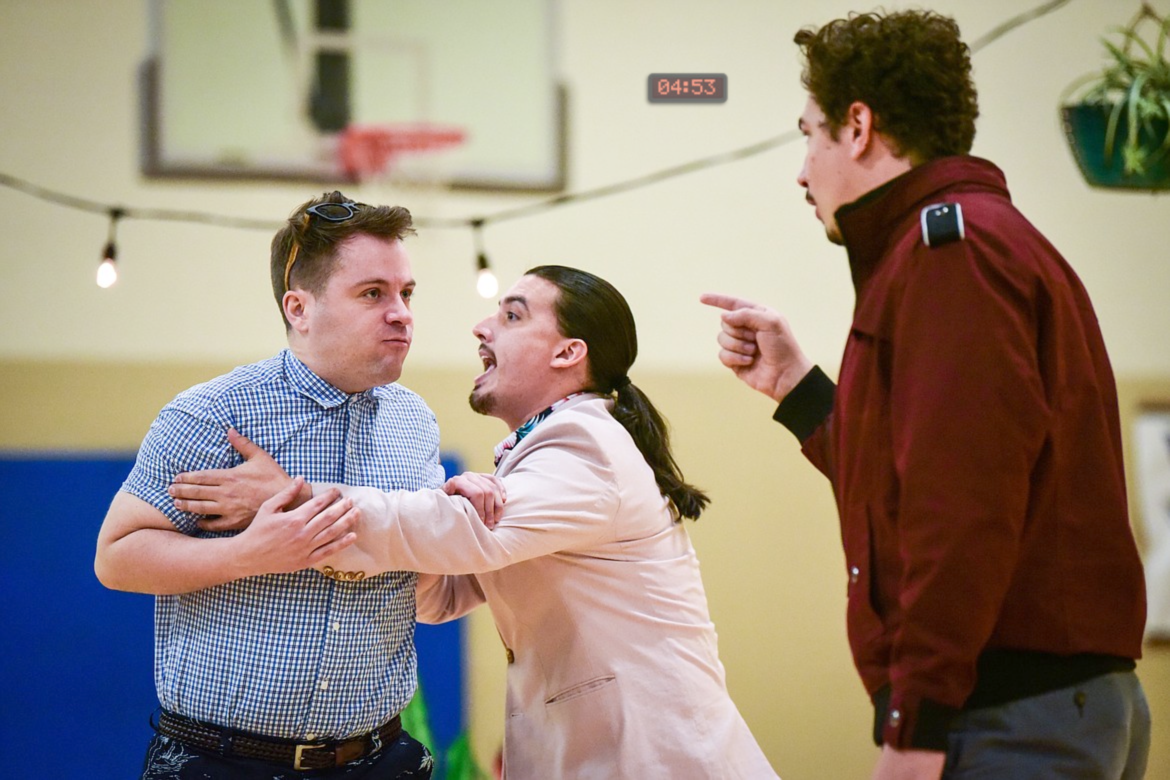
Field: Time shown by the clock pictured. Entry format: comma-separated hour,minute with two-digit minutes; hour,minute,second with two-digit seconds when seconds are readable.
4,53
